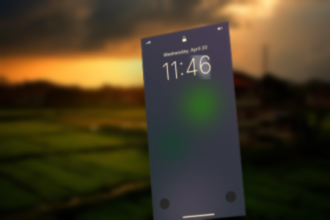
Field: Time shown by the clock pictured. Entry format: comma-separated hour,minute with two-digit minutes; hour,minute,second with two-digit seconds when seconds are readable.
11,46
